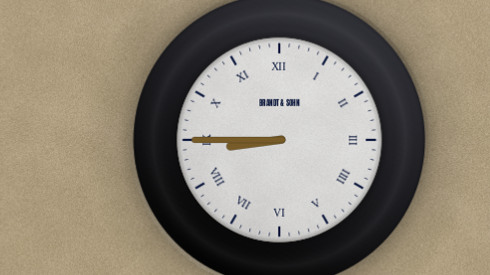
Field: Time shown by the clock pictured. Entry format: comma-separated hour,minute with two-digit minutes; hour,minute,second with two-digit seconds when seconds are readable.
8,45
